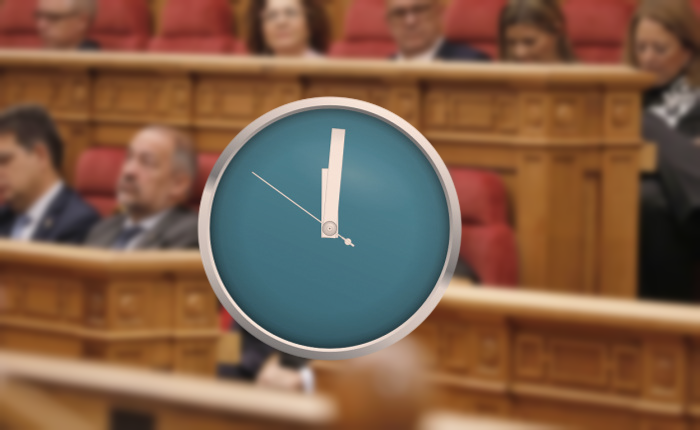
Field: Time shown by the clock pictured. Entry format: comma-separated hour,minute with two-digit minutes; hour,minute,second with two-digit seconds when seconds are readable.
12,00,51
